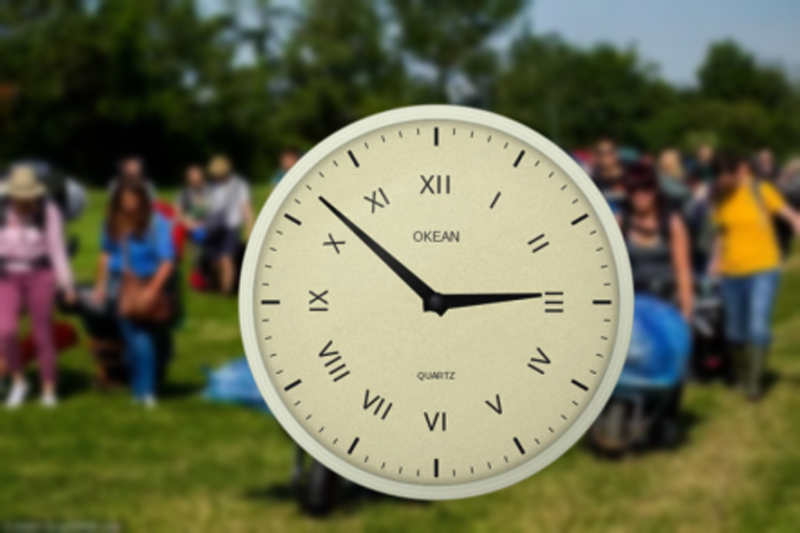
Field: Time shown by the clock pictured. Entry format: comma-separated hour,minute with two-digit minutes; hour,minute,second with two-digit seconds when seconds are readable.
2,52
